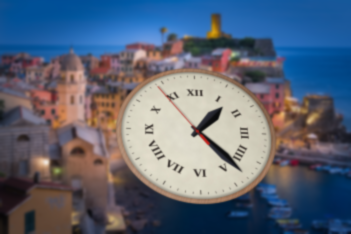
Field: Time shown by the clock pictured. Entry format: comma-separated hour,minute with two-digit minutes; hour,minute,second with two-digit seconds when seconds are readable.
1,22,54
